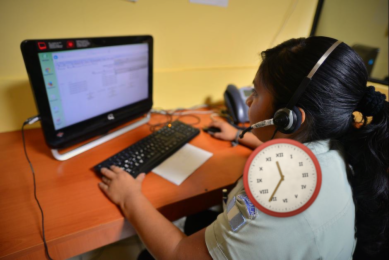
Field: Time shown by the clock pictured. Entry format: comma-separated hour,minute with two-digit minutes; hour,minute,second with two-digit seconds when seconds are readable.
11,36
